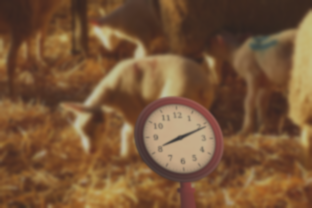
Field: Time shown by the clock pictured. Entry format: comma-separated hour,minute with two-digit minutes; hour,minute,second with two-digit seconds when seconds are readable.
8,11
